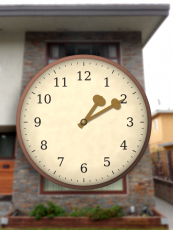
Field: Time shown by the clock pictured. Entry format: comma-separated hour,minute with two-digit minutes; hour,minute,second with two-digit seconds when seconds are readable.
1,10
